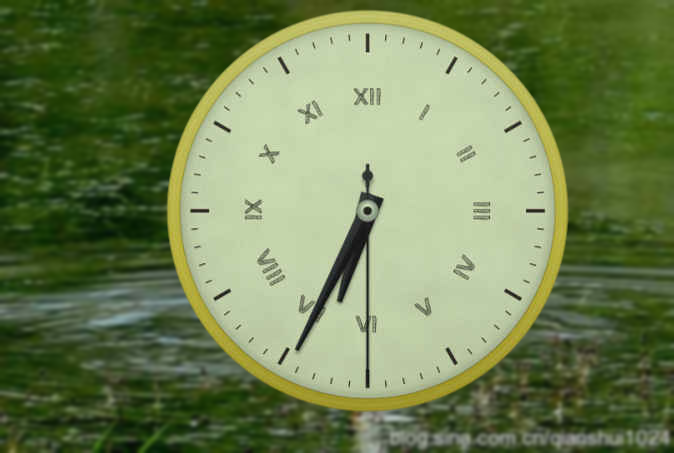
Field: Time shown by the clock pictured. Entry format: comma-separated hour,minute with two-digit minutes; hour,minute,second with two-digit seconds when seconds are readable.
6,34,30
